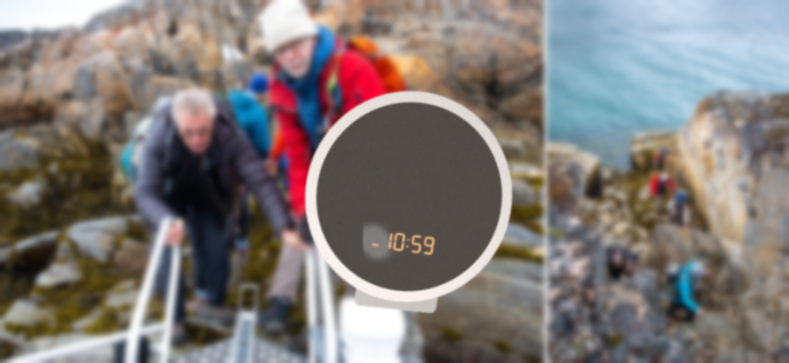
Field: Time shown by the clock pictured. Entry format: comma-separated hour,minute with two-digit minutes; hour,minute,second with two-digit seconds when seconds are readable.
10,59
